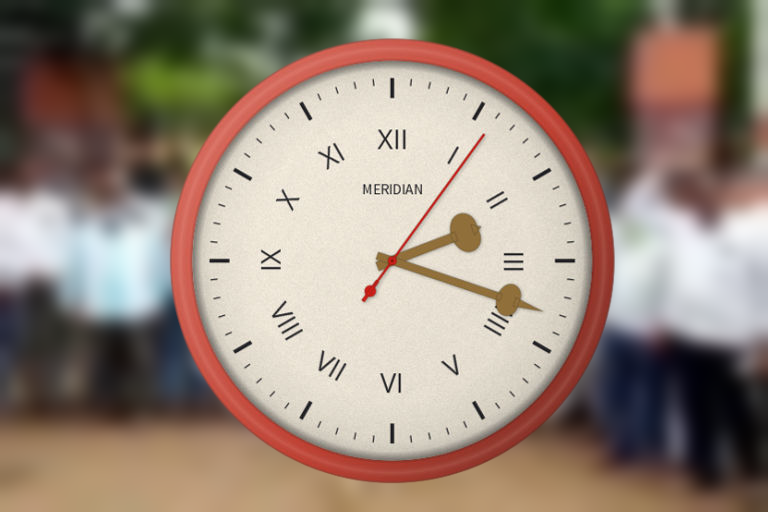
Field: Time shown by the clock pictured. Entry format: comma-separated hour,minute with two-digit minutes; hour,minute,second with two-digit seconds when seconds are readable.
2,18,06
